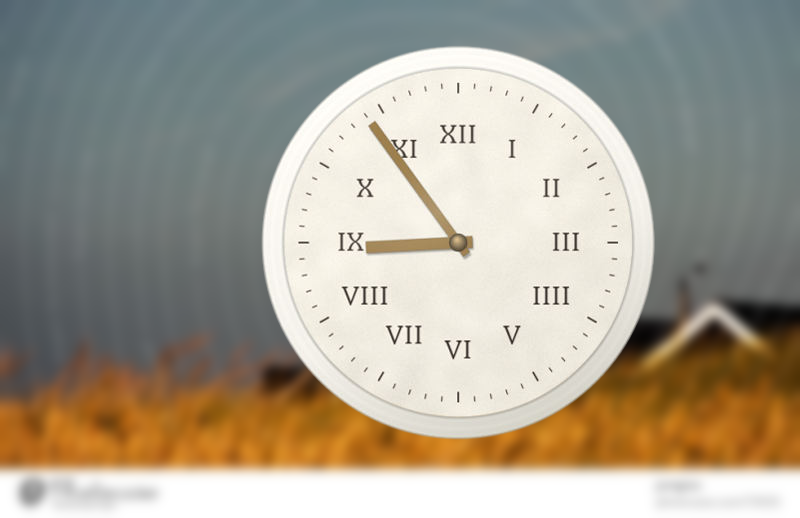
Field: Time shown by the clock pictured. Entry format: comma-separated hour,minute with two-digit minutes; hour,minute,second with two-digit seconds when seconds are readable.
8,54
